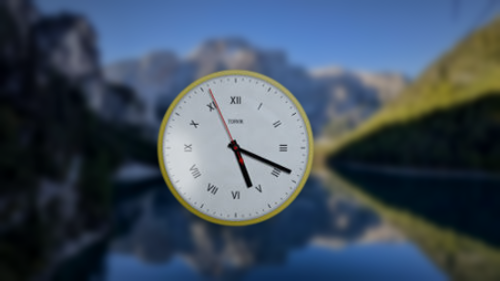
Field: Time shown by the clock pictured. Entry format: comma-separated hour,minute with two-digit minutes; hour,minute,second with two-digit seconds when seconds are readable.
5,18,56
